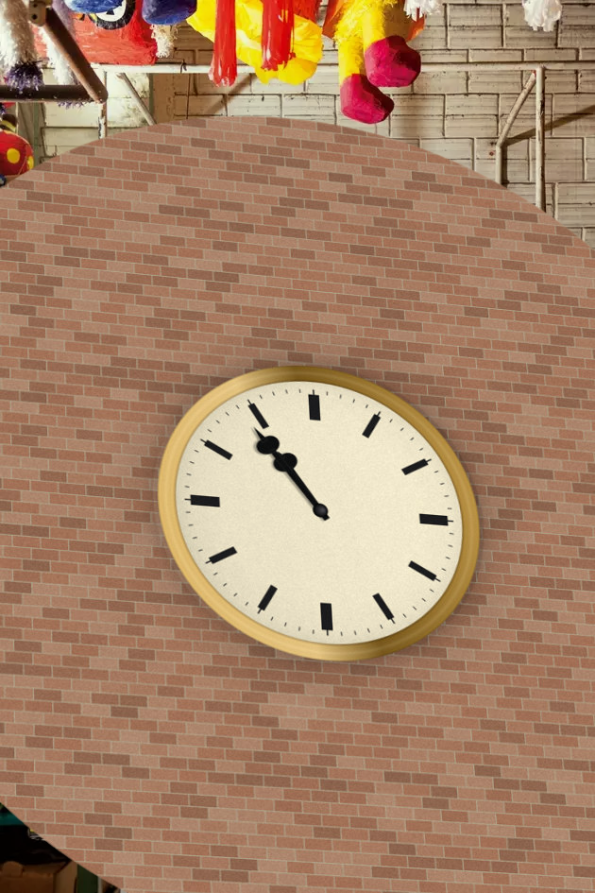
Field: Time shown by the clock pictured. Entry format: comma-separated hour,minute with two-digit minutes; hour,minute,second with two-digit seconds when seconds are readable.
10,54
